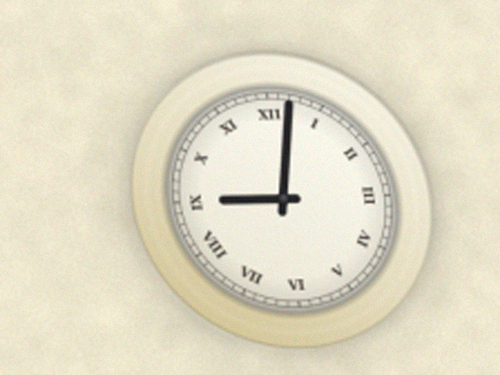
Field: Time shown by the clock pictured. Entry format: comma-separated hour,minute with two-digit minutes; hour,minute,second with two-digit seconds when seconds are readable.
9,02
